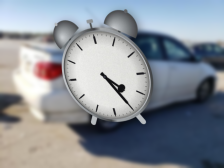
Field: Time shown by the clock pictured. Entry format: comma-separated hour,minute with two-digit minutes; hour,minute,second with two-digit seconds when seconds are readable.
4,25
